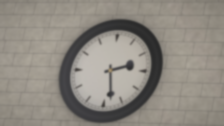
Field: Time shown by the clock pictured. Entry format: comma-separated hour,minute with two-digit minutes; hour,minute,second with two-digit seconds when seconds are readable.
2,28
